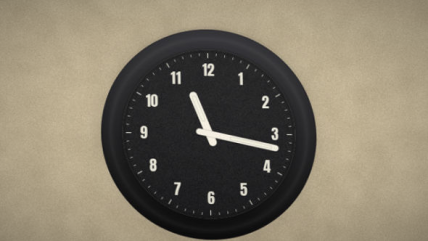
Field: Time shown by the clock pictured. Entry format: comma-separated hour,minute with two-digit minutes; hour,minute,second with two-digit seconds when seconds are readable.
11,17
